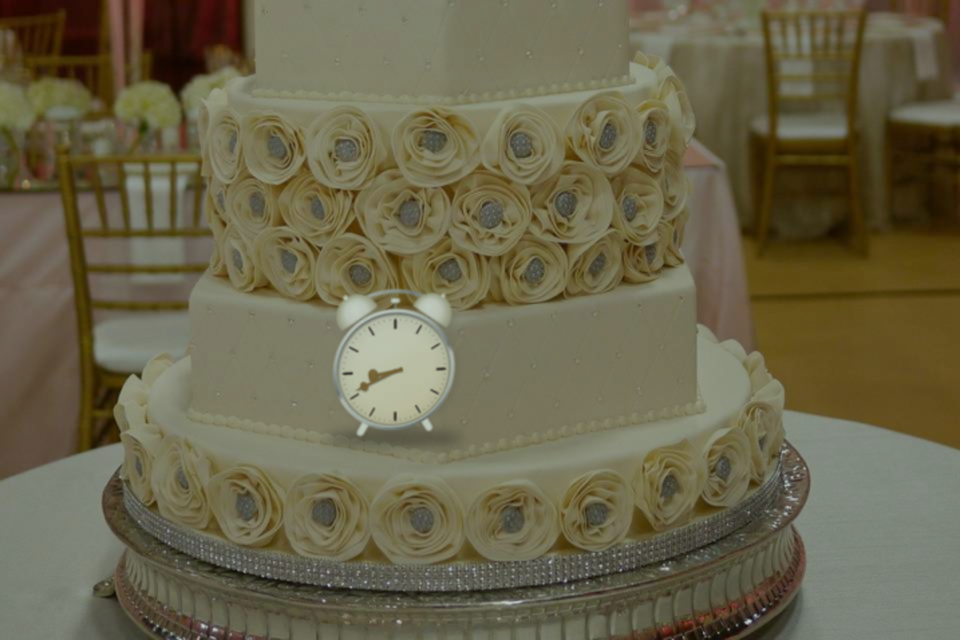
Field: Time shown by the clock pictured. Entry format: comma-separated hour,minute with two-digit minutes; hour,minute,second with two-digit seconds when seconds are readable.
8,41
